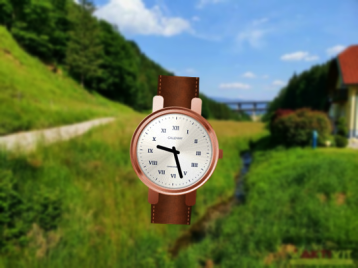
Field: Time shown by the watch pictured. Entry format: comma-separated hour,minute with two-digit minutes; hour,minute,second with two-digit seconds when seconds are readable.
9,27
